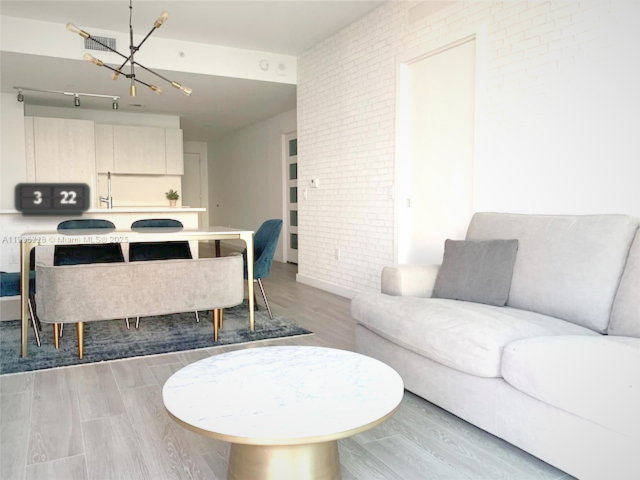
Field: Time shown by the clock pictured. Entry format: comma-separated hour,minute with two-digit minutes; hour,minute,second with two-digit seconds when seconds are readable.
3,22
